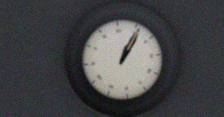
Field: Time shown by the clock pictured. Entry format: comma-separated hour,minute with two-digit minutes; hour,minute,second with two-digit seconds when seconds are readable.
1,06
